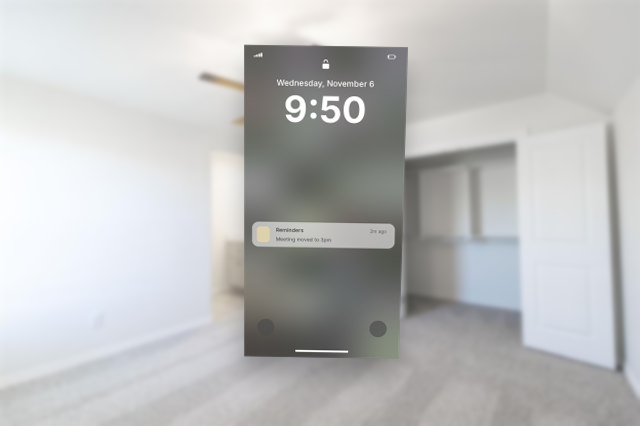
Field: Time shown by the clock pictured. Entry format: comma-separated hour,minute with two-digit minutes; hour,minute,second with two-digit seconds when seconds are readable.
9,50
